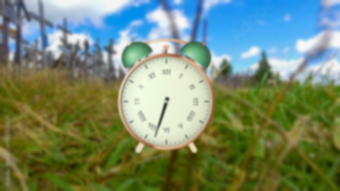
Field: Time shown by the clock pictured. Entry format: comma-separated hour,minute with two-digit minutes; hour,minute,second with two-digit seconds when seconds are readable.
6,33
